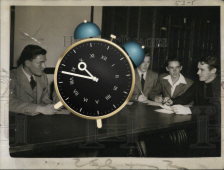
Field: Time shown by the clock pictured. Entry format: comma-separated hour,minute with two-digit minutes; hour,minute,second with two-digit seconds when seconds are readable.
9,43
